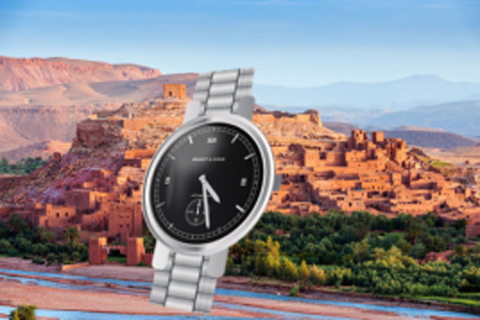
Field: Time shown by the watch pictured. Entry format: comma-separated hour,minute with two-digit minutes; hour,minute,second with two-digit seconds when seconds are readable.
4,27
